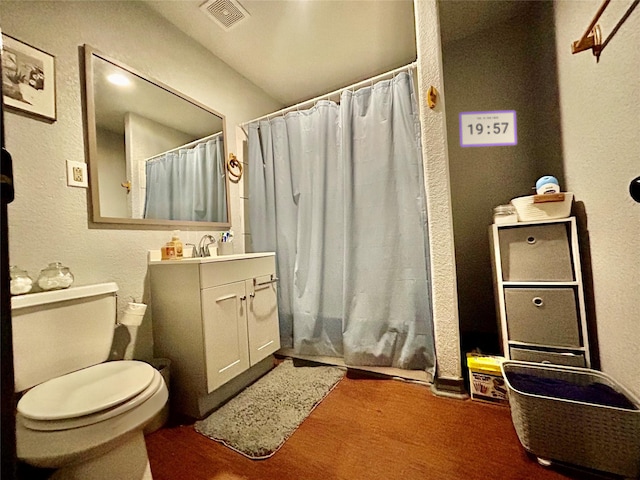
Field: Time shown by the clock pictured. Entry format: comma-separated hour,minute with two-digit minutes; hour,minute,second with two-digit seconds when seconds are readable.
19,57
